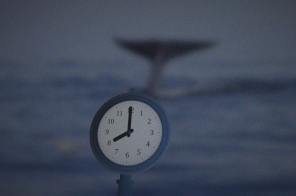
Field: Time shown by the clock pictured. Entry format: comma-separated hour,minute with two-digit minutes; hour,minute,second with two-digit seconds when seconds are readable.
8,00
